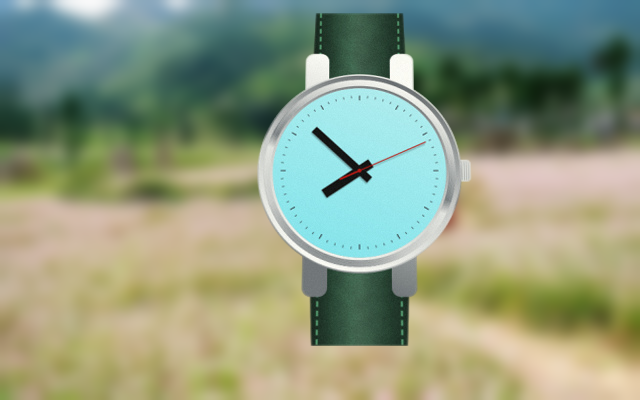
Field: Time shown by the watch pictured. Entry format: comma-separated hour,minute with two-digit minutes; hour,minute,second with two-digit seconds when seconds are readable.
7,52,11
